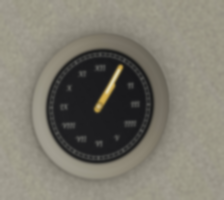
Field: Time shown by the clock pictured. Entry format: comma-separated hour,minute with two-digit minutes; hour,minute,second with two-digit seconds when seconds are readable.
1,05
